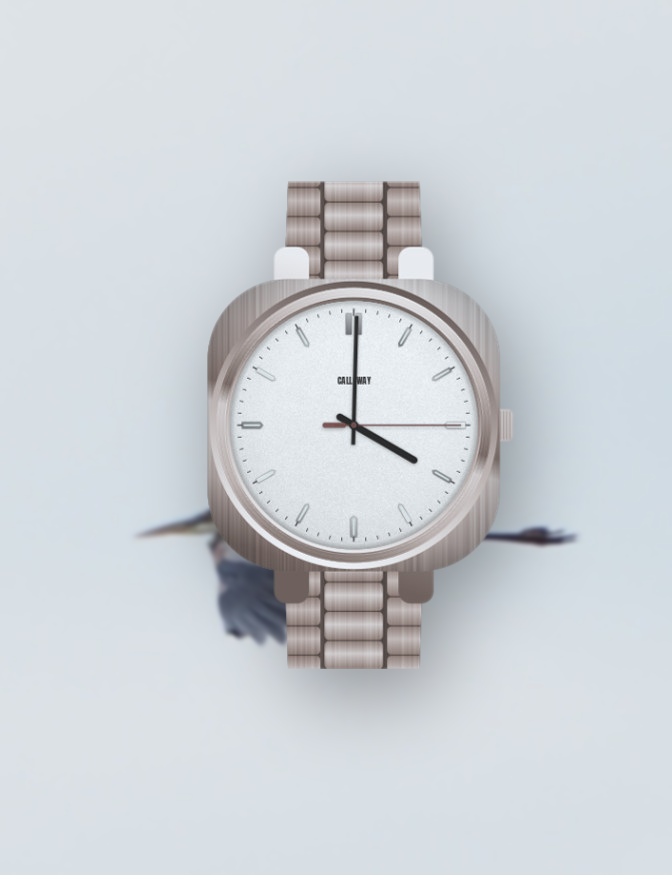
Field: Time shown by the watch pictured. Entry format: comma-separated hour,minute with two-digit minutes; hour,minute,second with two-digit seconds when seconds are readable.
4,00,15
